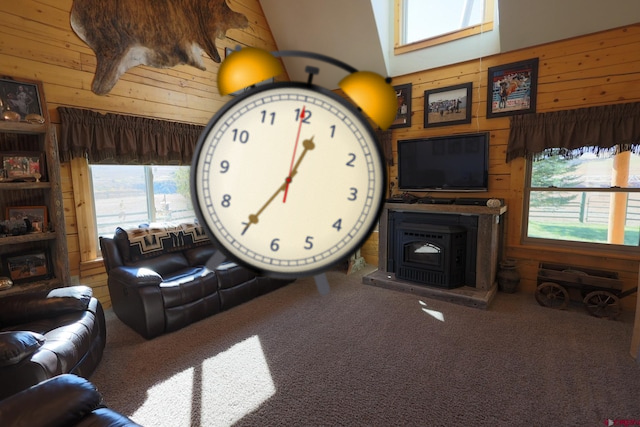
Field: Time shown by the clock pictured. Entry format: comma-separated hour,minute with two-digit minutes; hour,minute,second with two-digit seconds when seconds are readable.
12,35,00
